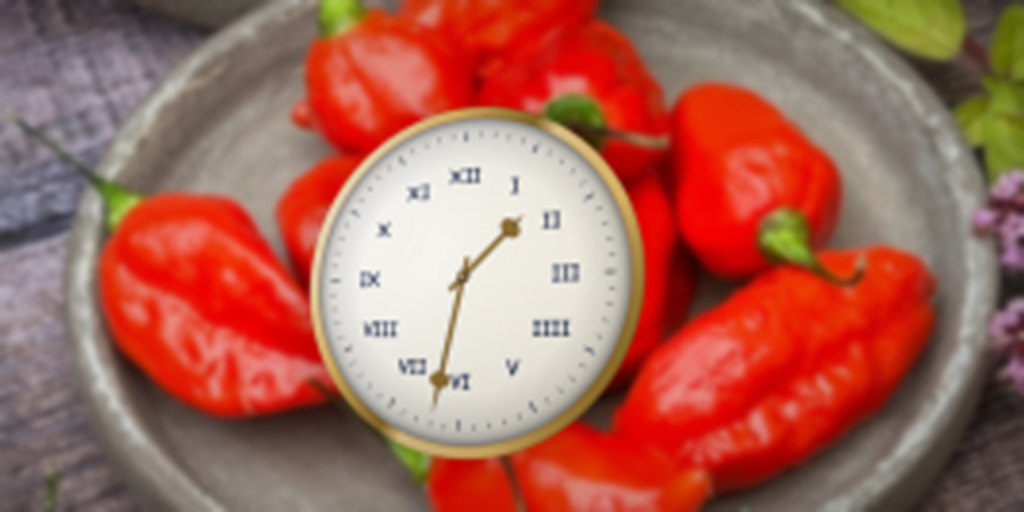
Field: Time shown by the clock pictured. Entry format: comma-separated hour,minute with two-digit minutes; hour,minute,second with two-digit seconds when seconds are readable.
1,32
